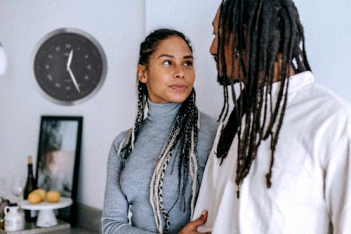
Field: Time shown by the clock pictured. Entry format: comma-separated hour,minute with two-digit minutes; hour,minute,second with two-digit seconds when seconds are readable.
12,26
